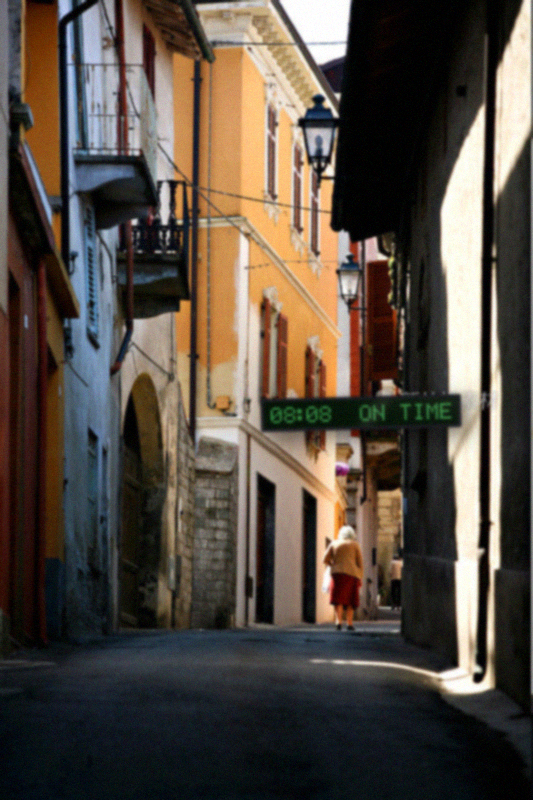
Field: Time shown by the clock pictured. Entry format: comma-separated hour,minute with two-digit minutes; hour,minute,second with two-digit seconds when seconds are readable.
8,08
